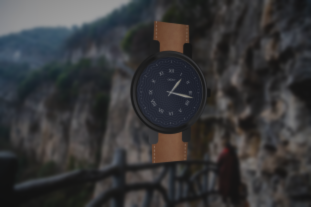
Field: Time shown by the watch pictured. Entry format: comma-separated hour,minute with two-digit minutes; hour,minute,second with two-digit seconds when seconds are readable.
1,17
